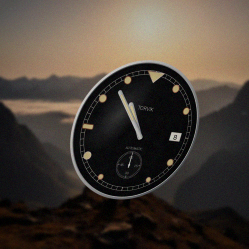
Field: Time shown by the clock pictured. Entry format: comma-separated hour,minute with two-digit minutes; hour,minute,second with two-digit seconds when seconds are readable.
10,53
